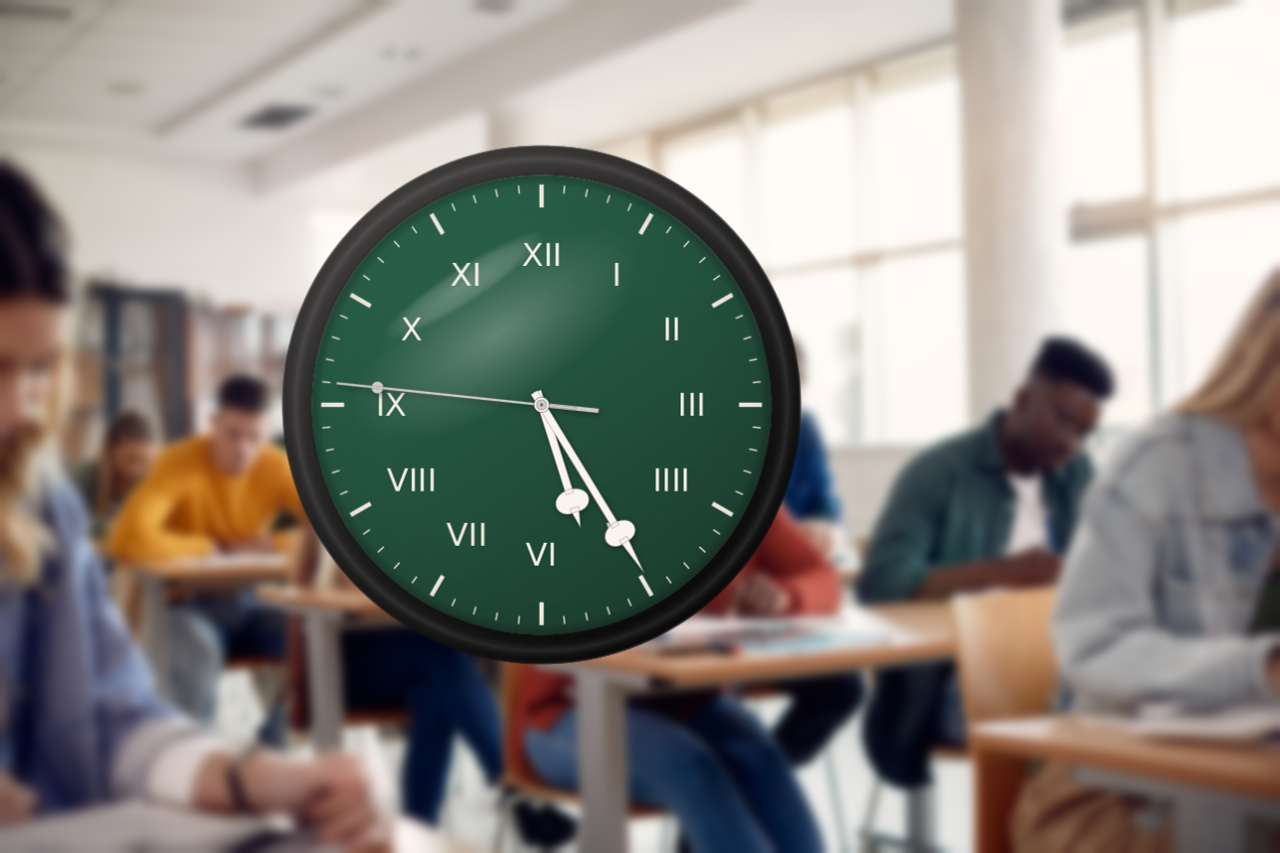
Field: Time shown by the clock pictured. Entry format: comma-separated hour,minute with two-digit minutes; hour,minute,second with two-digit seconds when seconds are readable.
5,24,46
